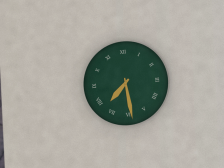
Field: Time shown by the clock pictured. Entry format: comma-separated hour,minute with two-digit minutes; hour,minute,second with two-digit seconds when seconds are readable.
7,29
